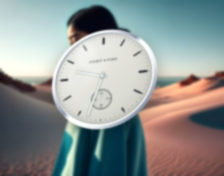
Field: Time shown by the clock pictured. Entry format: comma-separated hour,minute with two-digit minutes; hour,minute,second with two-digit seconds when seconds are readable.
9,33
